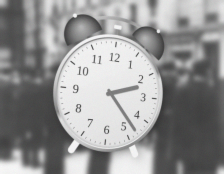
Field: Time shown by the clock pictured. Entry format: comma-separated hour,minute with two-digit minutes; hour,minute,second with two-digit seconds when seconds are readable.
2,23
